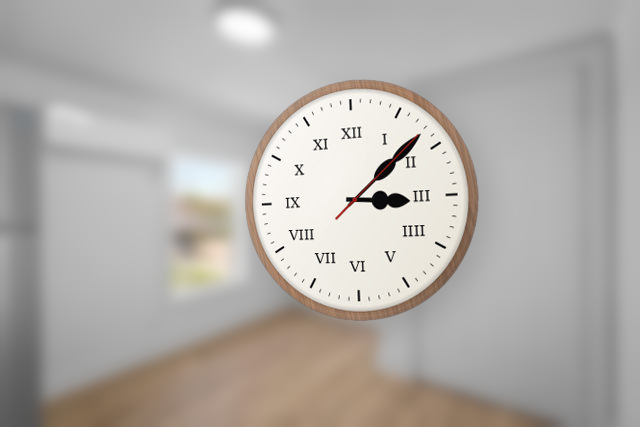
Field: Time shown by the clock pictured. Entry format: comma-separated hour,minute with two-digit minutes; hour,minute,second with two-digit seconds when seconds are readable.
3,08,08
